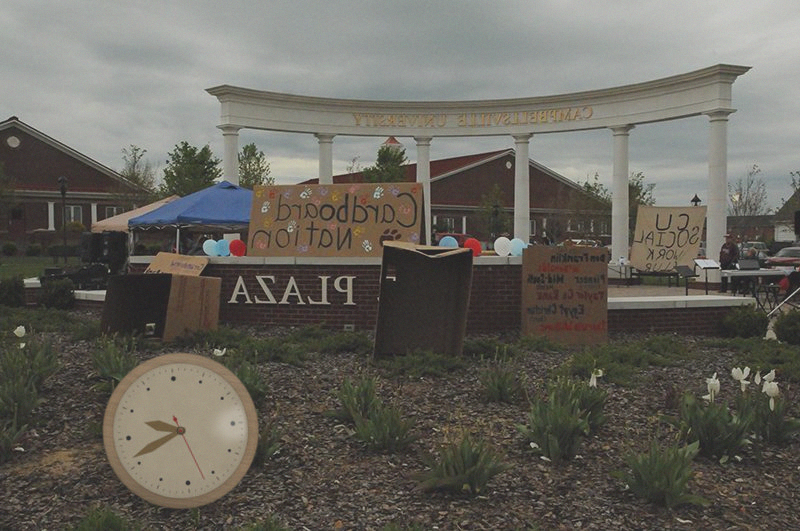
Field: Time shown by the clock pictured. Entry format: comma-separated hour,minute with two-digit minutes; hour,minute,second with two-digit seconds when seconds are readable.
9,41,27
